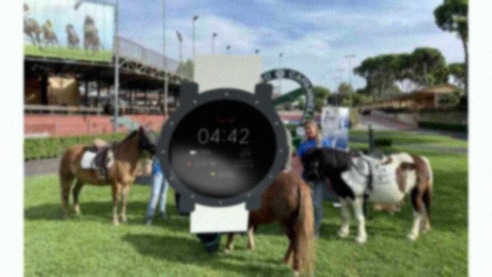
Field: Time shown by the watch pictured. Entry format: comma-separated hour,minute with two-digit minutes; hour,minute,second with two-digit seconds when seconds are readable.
4,42
